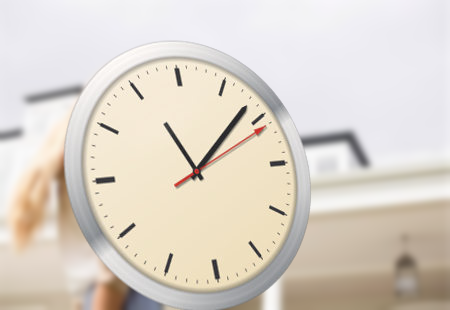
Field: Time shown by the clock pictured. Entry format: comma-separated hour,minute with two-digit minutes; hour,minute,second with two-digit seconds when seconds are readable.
11,08,11
